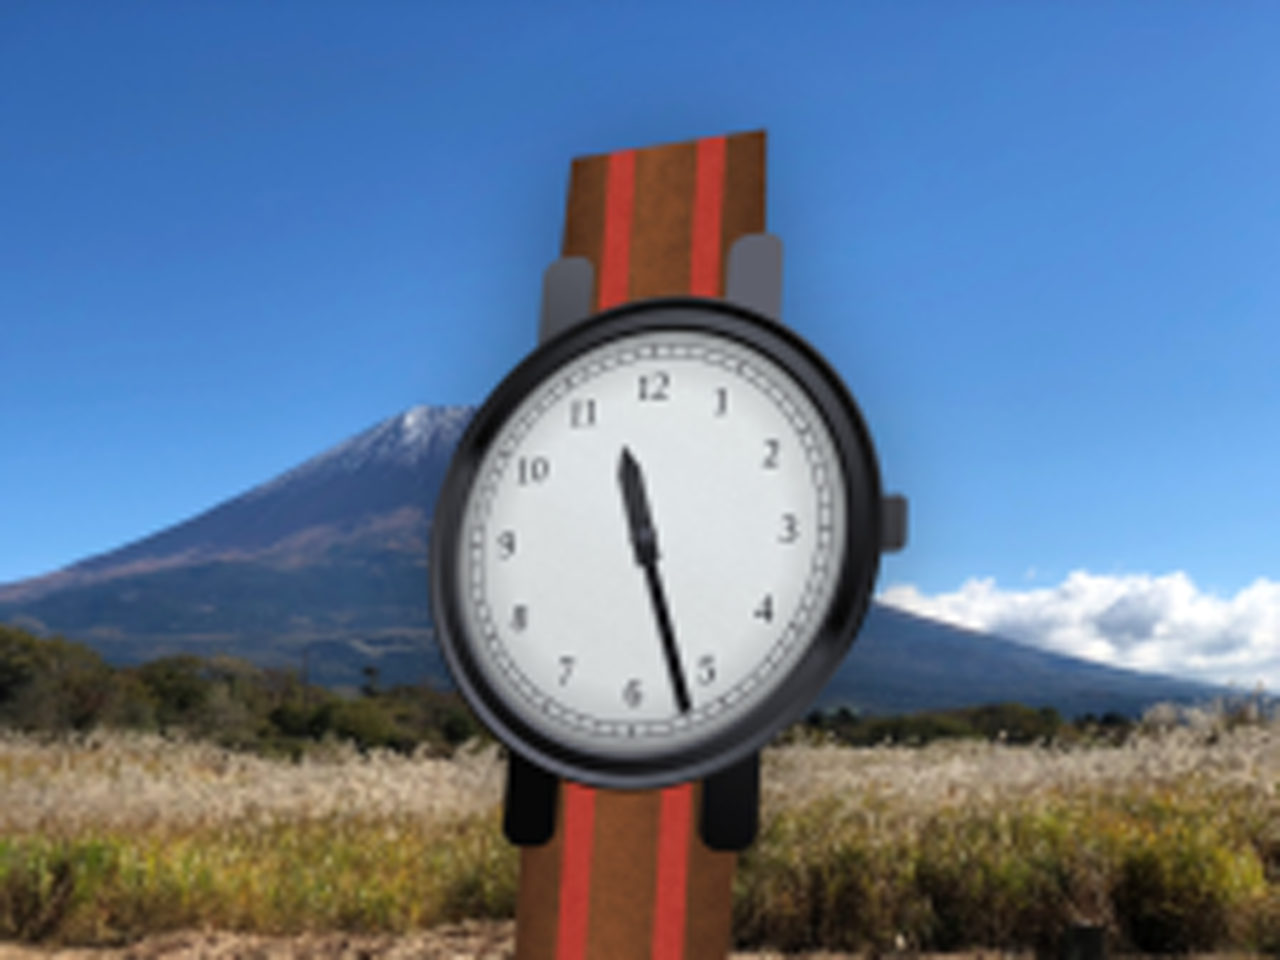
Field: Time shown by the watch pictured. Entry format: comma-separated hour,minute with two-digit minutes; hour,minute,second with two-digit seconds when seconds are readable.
11,27
